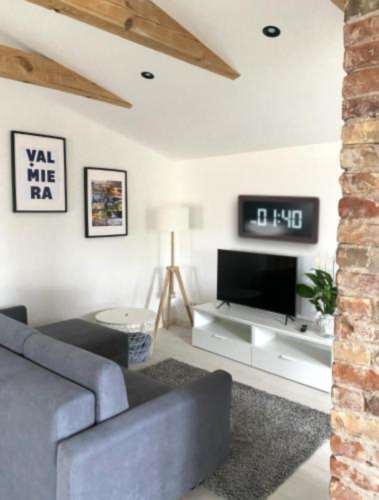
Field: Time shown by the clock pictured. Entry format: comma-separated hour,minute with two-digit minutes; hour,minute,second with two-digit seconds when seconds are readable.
1,40
